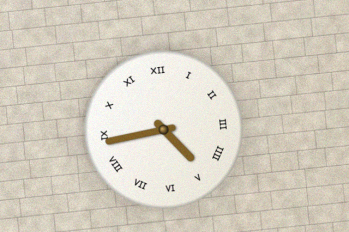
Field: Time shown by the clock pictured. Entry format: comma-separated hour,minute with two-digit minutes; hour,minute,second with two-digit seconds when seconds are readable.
4,44
